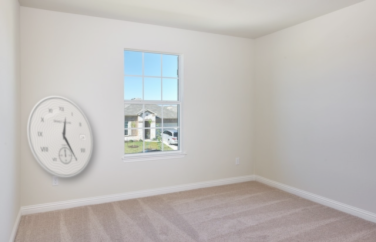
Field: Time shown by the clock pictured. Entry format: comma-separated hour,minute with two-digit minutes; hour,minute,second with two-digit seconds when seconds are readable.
12,25
